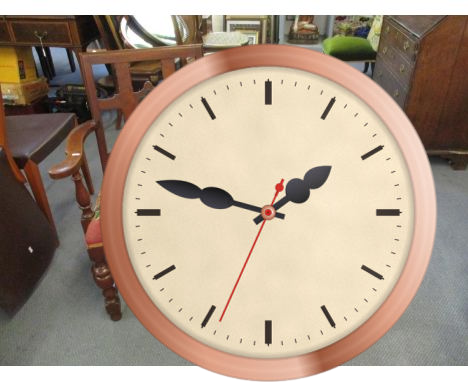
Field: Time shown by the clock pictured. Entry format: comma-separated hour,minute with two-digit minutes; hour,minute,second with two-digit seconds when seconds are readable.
1,47,34
